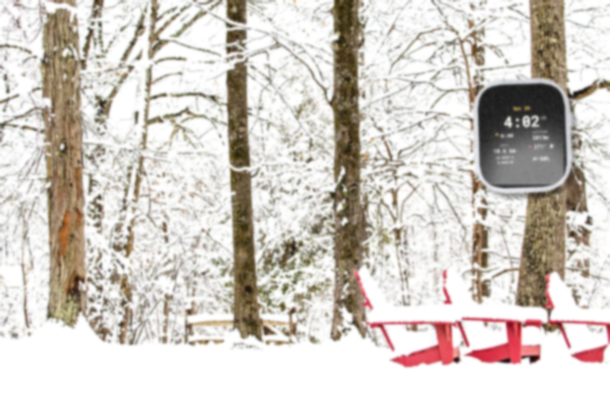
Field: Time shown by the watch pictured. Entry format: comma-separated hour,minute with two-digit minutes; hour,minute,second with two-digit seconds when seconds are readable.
4,02
